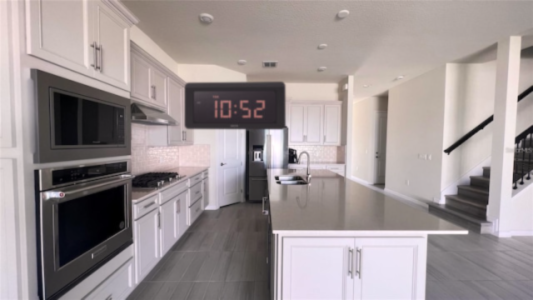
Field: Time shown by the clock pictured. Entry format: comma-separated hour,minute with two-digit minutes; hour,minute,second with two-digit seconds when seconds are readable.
10,52
